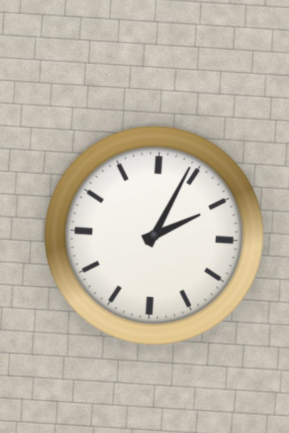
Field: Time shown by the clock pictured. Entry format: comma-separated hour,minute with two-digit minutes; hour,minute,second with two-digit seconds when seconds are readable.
2,04
